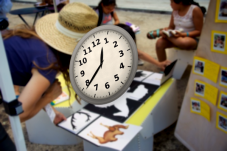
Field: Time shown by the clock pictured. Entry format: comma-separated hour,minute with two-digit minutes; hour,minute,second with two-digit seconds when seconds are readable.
12,39
